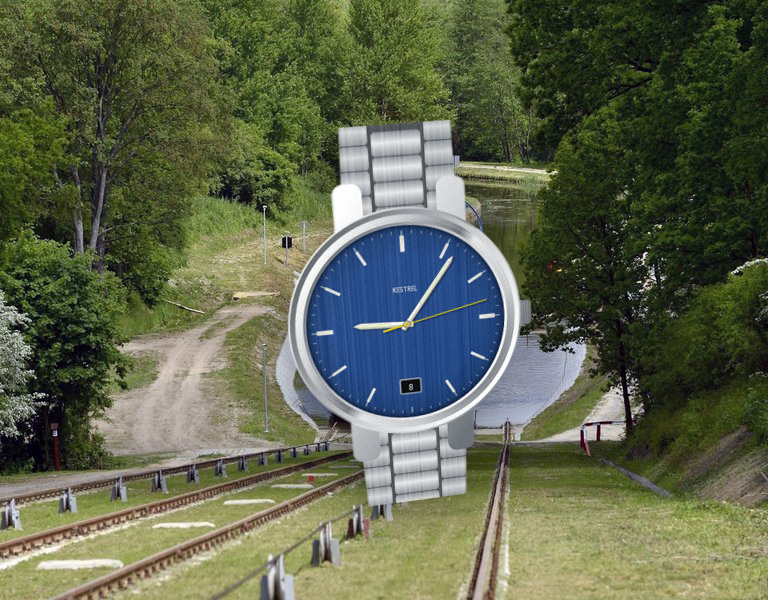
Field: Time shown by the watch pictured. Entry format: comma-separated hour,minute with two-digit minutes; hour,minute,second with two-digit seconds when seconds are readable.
9,06,13
